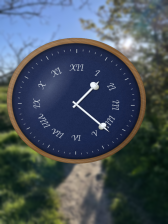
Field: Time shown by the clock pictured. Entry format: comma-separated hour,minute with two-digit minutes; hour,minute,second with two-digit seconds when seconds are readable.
1,22
